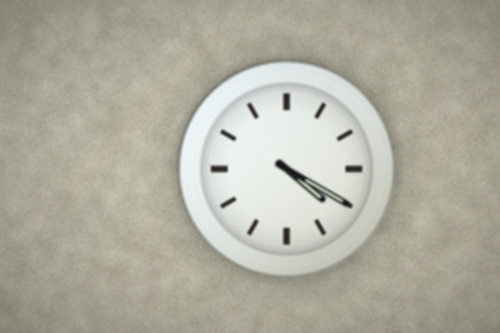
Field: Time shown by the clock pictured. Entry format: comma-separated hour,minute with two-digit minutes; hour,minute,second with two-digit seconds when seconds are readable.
4,20
